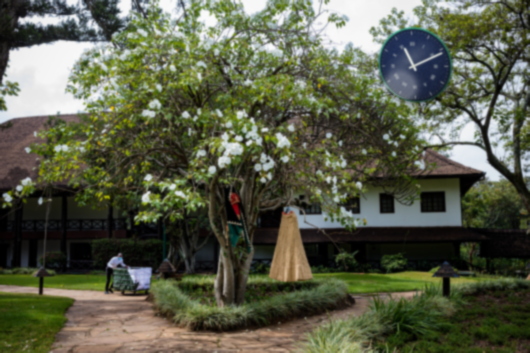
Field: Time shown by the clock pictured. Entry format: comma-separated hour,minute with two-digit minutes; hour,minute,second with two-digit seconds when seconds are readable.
11,11
